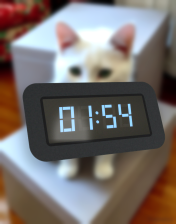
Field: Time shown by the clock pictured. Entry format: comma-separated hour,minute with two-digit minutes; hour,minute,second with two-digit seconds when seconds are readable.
1,54
